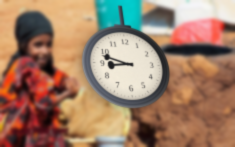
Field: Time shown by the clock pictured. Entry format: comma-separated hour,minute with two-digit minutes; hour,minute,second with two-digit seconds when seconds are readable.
8,48
